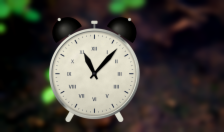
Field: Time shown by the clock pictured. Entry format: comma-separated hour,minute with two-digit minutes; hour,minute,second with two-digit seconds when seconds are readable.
11,07
